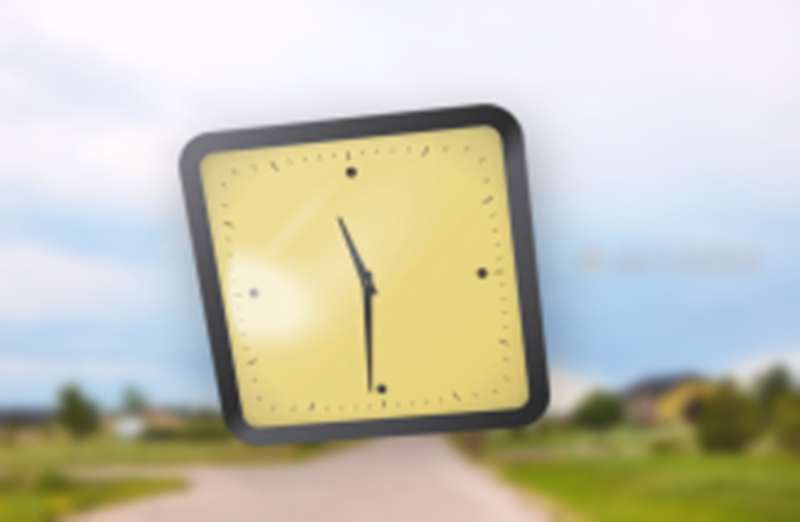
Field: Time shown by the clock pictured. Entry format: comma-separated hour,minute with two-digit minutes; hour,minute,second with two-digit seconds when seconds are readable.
11,31
